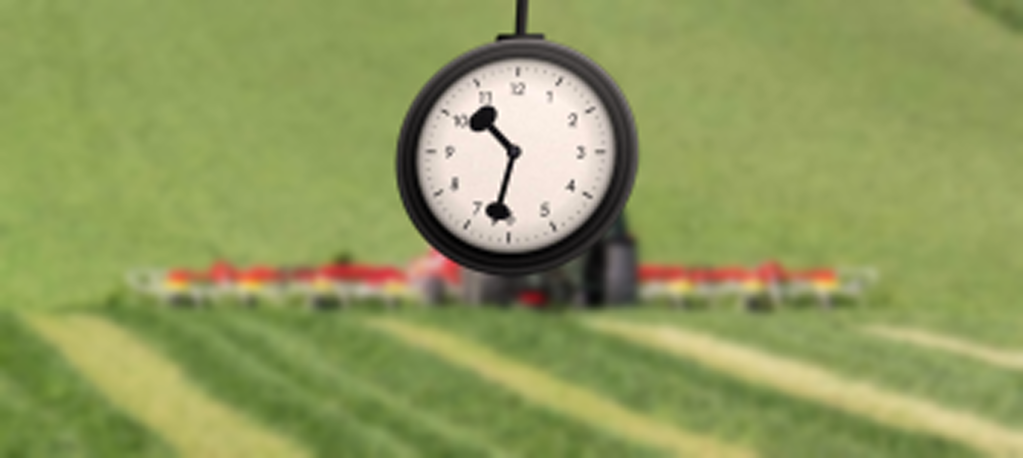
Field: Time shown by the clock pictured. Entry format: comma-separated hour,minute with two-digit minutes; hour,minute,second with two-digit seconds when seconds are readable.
10,32
